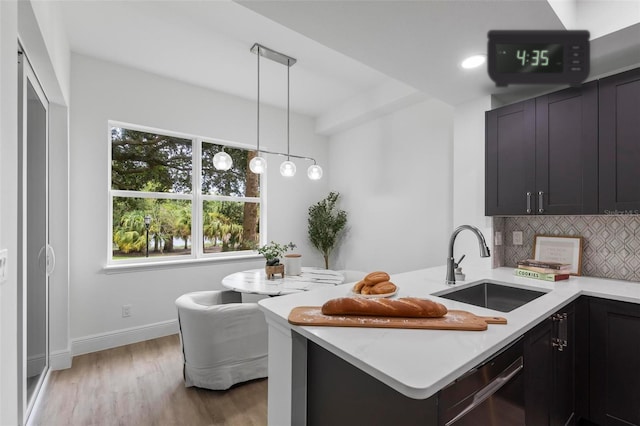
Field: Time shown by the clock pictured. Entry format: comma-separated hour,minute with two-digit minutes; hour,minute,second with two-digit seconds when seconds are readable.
4,35
